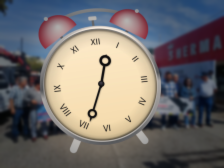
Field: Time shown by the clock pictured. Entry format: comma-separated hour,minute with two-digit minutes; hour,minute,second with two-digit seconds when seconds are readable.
12,34
